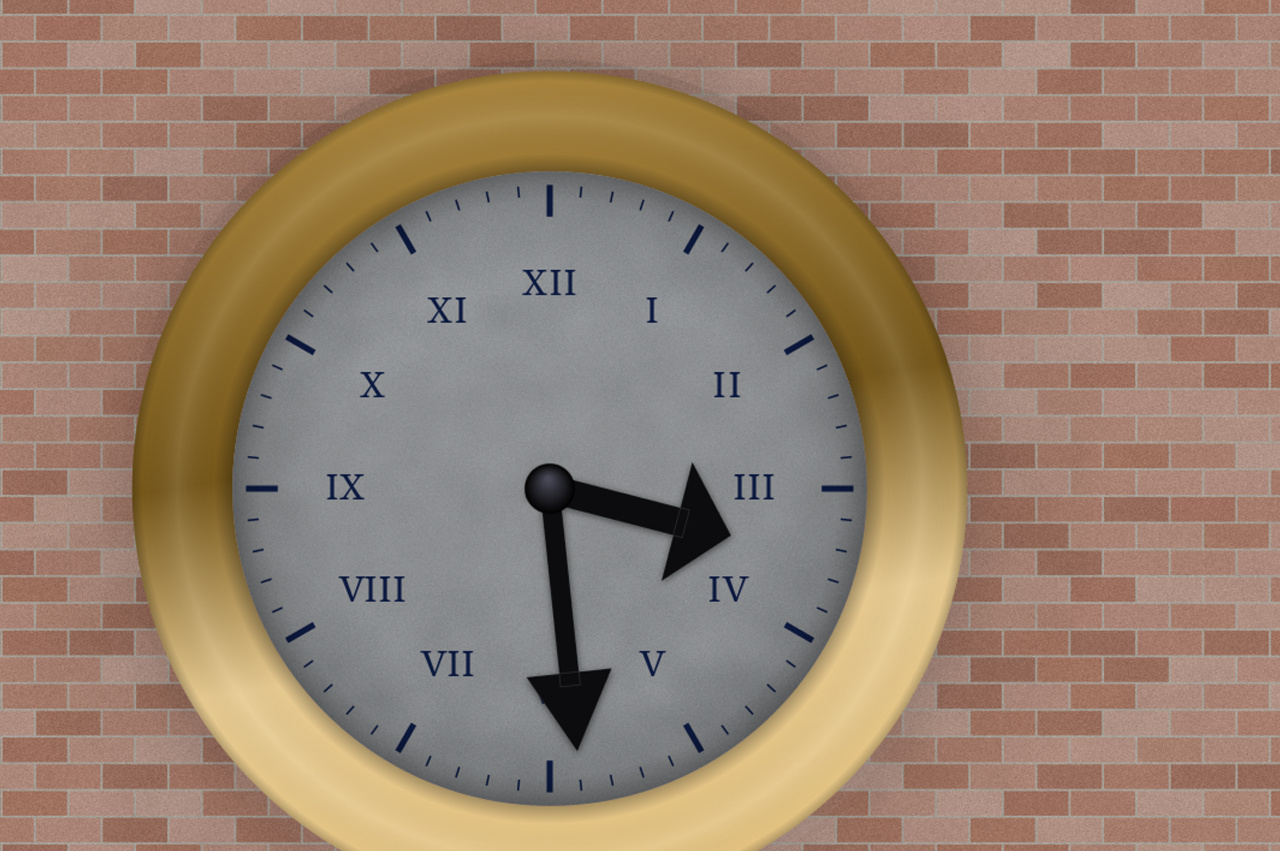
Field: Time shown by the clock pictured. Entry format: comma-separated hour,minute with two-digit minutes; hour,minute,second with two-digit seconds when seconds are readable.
3,29
